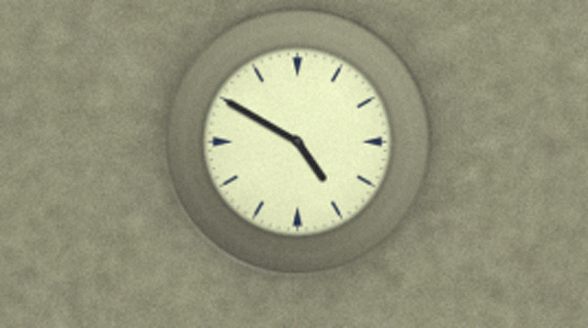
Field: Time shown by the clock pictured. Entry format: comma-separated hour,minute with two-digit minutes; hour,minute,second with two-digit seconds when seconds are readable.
4,50
